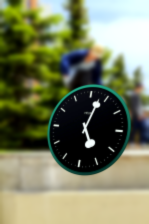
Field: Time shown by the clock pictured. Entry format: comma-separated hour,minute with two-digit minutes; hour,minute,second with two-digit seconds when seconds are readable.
5,03
